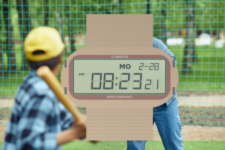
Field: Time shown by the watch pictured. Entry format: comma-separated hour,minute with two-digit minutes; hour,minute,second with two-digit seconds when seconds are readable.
8,23,21
